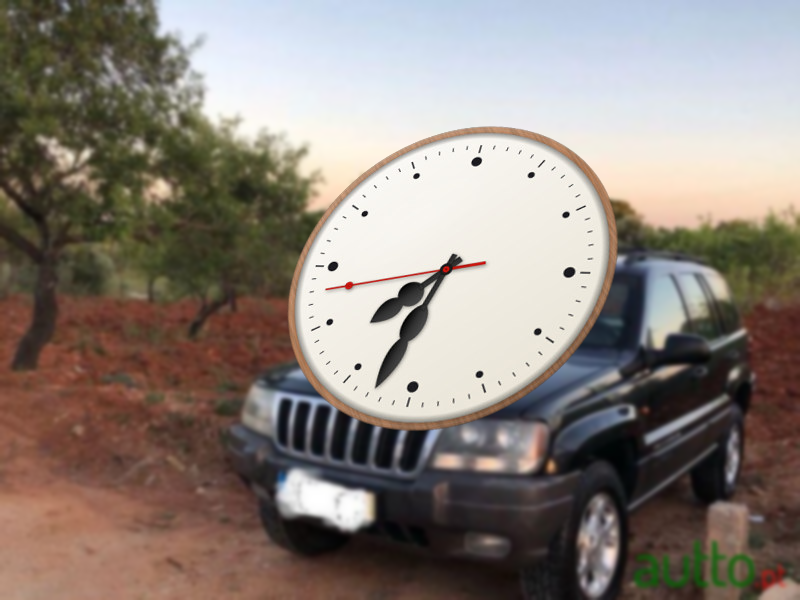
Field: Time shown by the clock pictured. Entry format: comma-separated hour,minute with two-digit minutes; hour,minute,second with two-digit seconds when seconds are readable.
7,32,43
